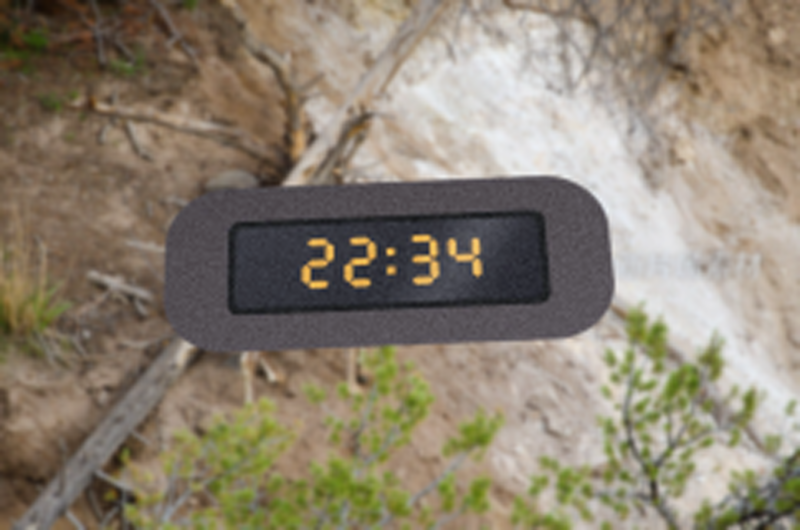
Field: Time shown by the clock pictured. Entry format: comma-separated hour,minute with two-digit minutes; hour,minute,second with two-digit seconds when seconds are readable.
22,34
